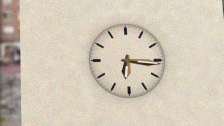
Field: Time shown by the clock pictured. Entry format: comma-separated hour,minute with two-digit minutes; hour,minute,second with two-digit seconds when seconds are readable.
6,16
